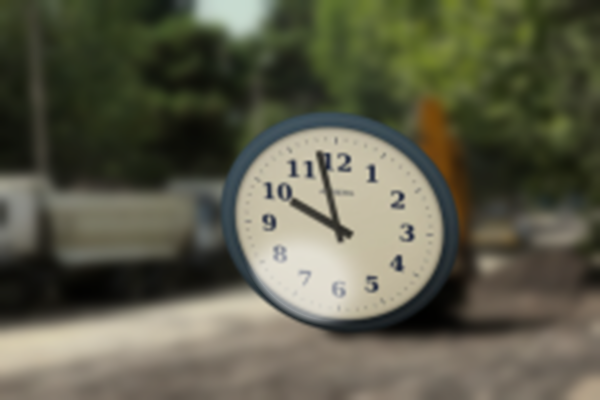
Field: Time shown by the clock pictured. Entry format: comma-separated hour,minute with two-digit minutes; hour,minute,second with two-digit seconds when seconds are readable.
9,58
